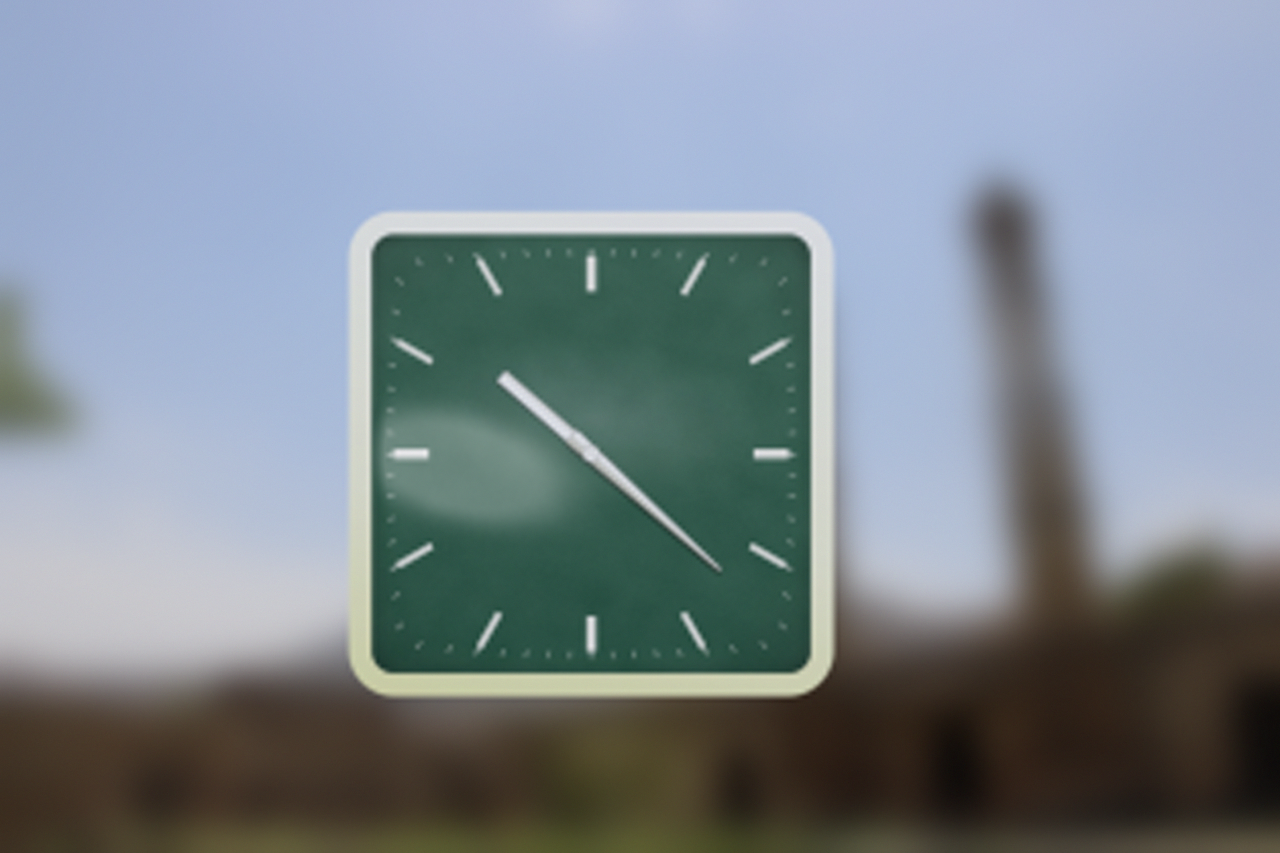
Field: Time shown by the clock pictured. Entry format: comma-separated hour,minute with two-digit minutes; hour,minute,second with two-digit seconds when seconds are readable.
10,22
